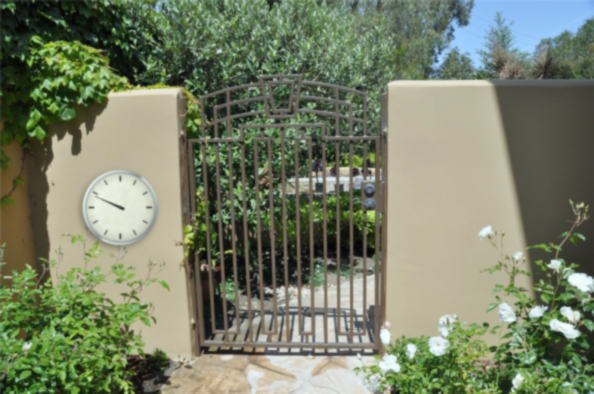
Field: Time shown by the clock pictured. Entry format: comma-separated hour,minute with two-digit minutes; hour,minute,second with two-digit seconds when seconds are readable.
9,49
